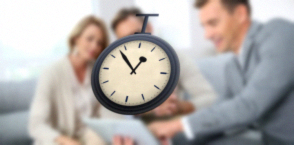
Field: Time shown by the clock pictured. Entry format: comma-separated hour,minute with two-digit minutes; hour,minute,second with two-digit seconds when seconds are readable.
12,53
